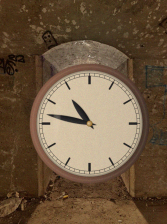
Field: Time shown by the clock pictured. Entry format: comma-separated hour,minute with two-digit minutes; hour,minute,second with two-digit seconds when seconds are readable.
10,47
